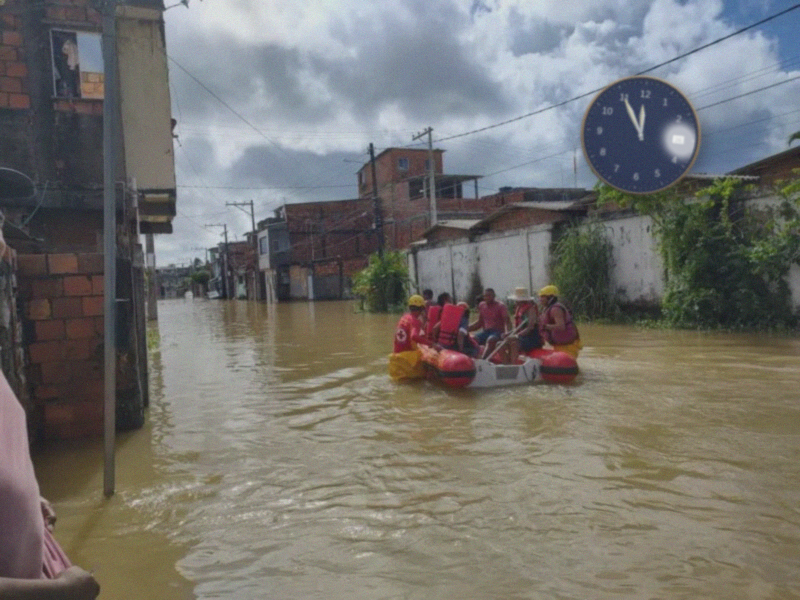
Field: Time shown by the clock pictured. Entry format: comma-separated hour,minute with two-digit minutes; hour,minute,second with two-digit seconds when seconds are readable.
11,55
